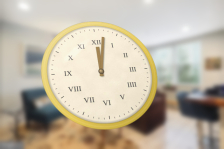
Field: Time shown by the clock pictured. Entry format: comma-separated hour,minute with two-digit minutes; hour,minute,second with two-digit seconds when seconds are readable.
12,02
